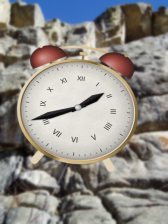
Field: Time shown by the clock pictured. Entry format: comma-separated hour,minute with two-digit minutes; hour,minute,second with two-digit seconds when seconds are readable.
1,41
